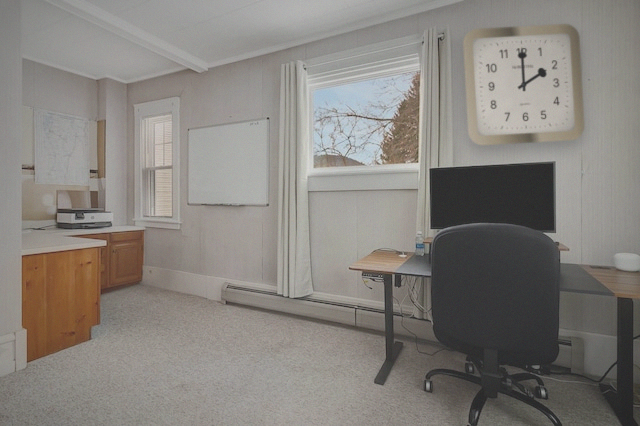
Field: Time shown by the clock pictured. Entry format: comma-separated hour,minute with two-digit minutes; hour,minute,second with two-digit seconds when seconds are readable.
2,00
